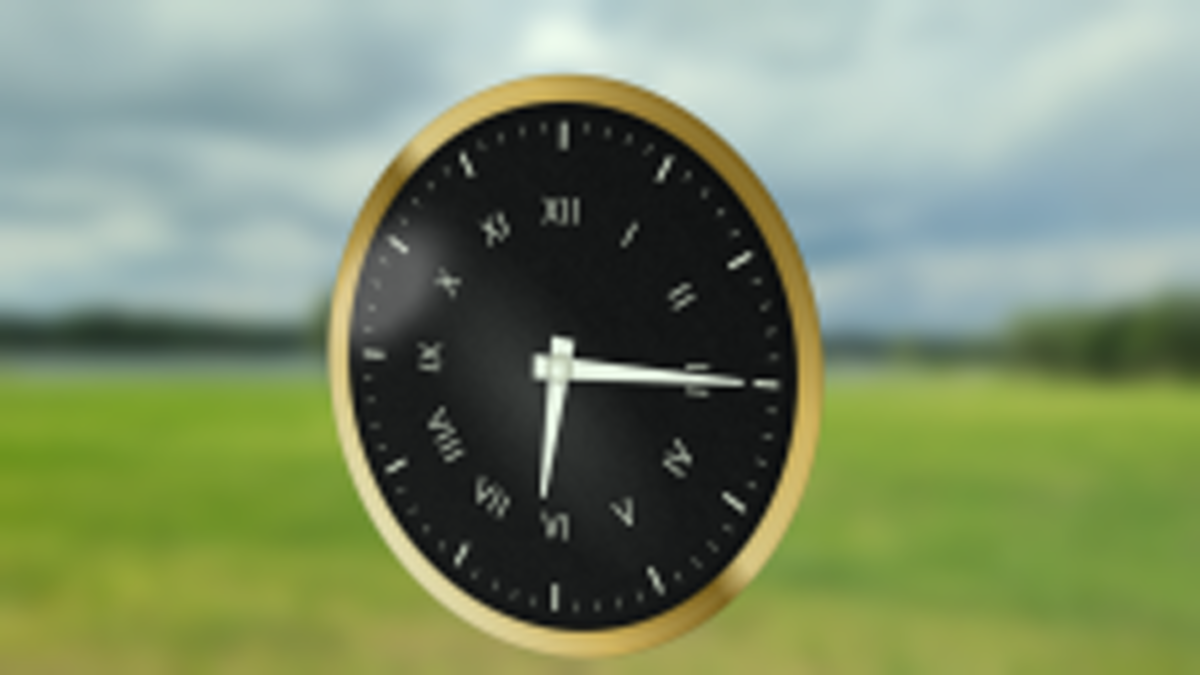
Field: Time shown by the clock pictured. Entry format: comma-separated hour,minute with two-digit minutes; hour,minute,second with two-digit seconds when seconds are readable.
6,15
